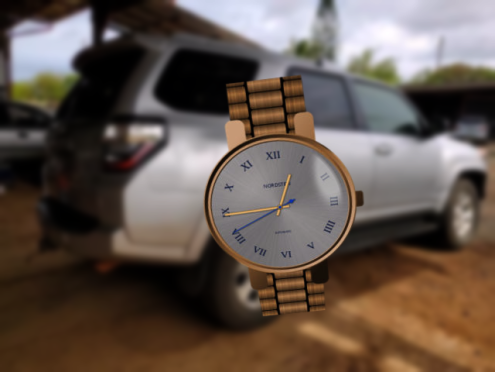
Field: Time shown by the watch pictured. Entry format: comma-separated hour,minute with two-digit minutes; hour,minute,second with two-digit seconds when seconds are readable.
12,44,41
